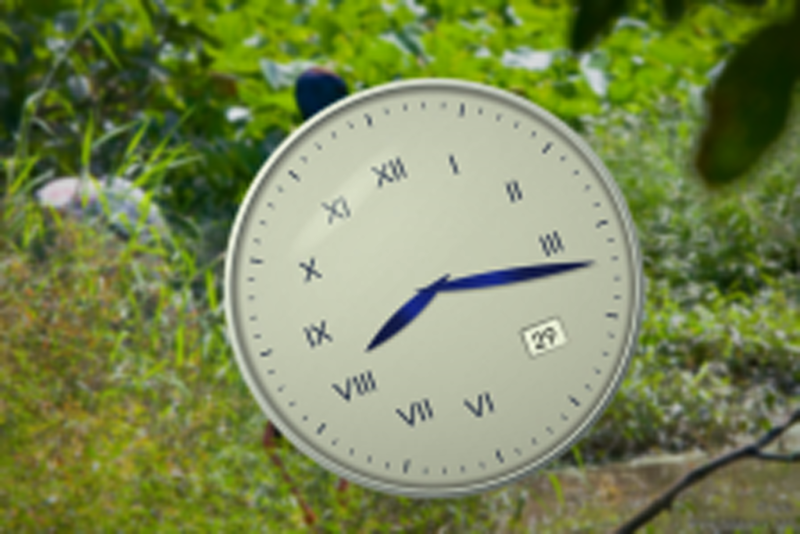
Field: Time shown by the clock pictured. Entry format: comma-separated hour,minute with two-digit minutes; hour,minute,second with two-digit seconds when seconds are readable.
8,17
